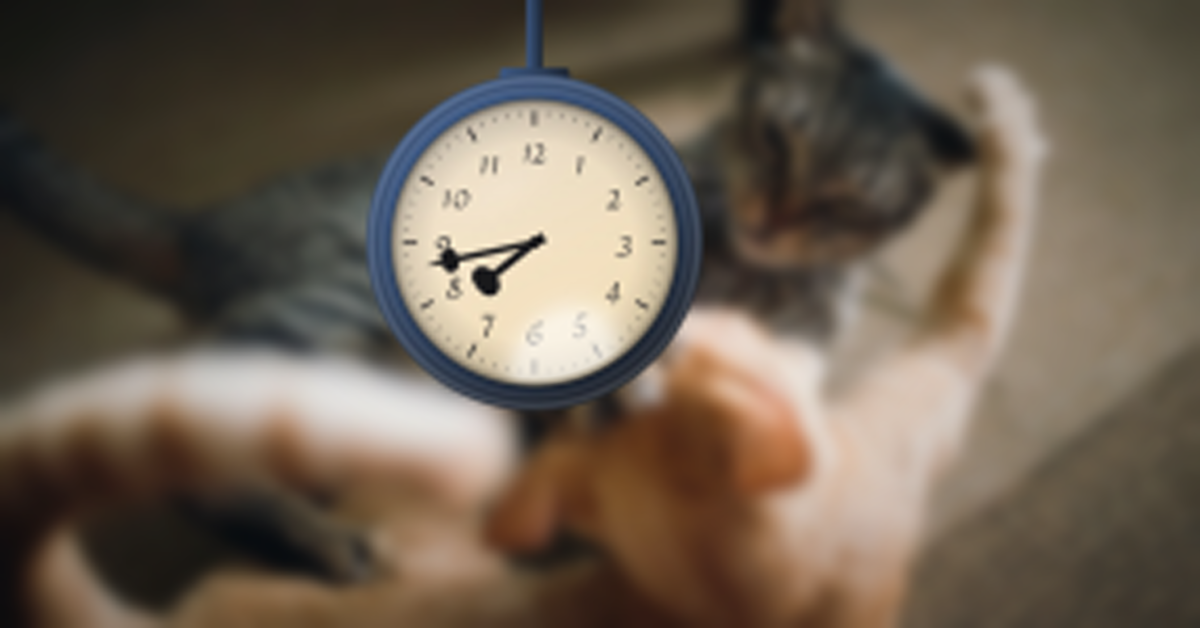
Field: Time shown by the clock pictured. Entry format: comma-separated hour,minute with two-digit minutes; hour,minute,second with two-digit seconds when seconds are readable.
7,43
